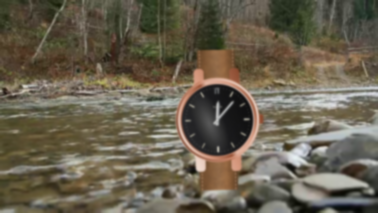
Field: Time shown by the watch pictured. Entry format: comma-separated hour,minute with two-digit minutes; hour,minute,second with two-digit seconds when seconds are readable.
12,07
